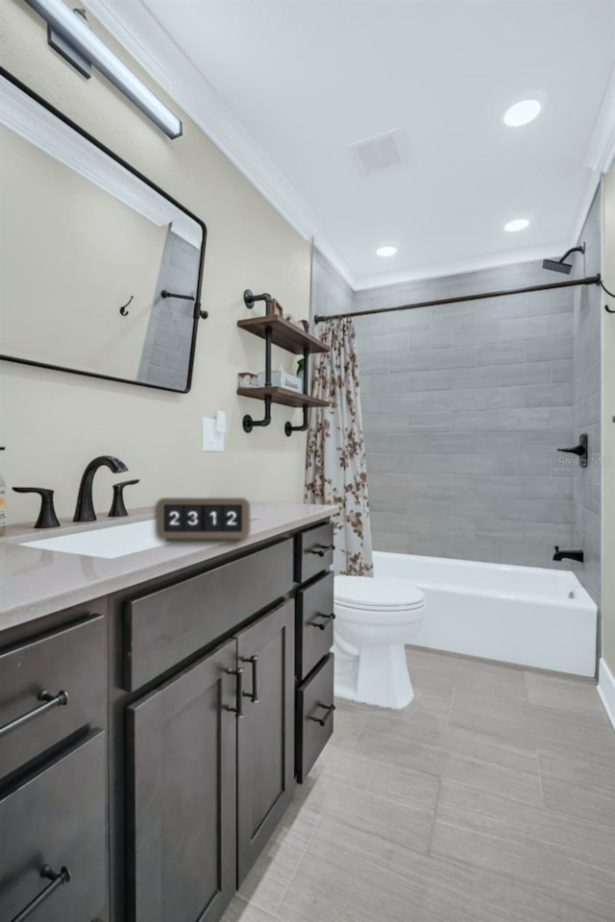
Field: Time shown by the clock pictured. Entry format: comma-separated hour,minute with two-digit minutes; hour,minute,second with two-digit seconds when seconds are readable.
23,12
